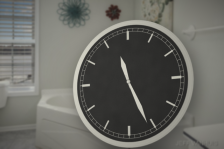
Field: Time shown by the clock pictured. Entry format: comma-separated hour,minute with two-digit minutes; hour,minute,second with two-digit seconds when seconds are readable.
11,26
